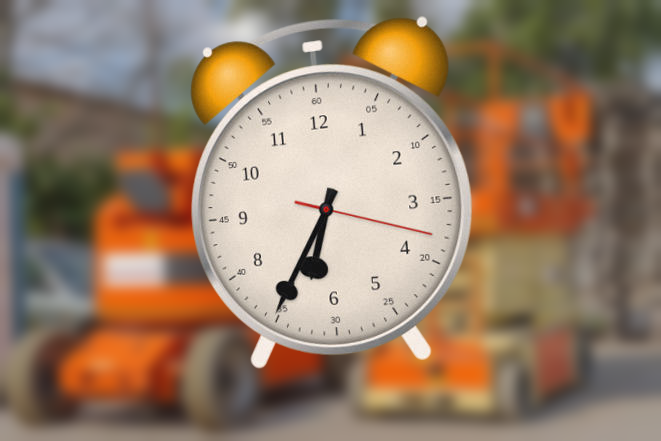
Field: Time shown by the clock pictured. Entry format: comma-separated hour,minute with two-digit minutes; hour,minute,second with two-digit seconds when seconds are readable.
6,35,18
